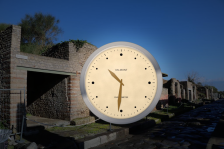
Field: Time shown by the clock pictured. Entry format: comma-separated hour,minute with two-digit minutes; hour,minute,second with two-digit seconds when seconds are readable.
10,31
